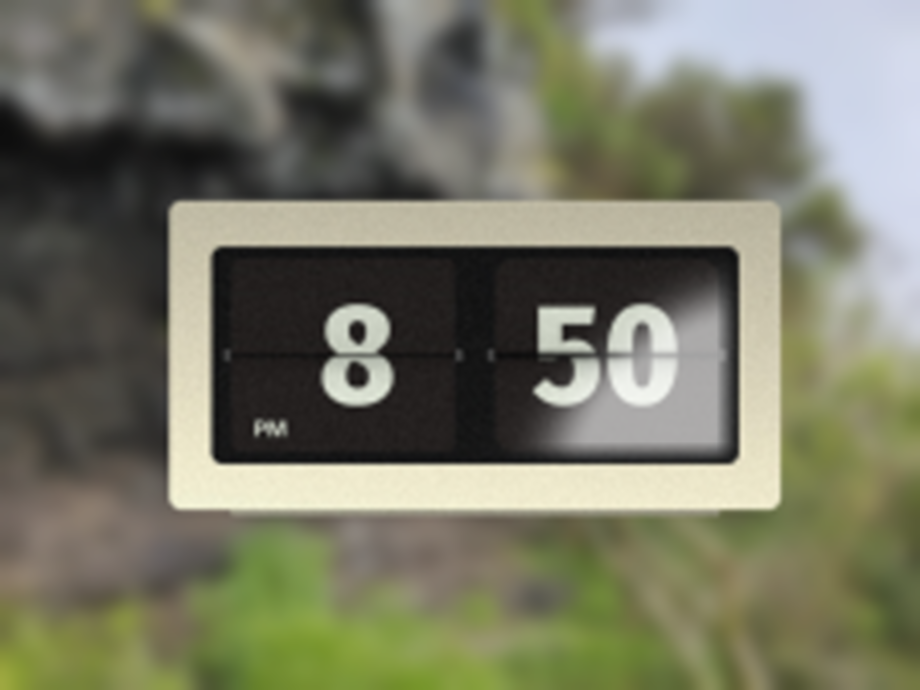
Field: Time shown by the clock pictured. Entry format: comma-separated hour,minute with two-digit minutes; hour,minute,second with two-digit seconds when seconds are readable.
8,50
